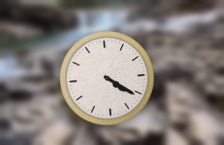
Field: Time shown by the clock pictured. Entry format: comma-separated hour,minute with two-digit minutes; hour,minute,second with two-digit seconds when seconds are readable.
4,21
